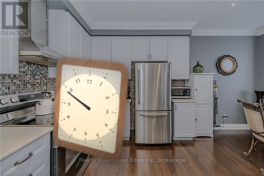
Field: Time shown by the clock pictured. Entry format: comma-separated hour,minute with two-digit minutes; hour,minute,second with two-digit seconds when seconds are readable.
9,49
